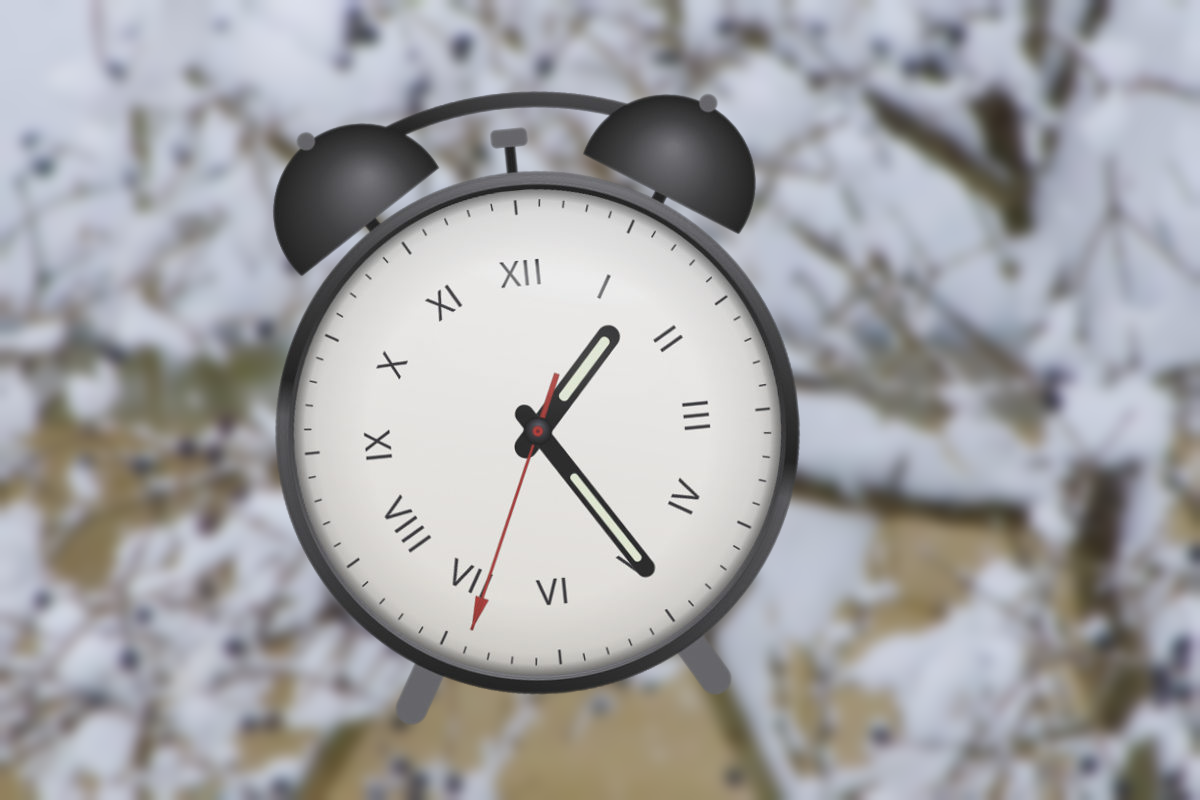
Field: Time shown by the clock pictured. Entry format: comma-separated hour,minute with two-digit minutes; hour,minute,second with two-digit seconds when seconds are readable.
1,24,34
